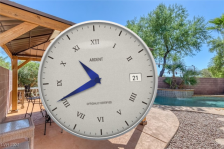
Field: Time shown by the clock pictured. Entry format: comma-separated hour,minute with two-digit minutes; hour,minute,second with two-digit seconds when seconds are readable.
10,41
